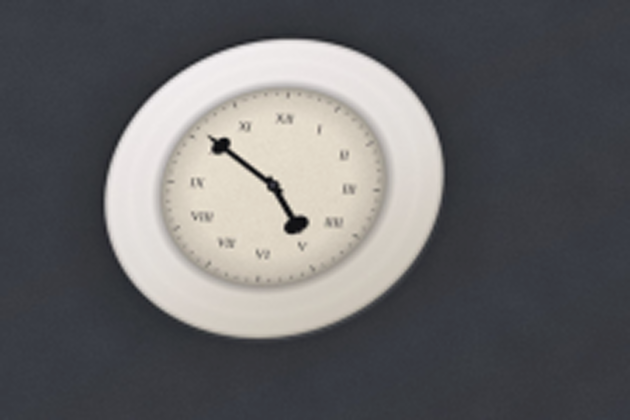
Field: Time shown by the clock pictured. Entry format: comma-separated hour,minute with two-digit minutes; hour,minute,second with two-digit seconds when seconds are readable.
4,51
